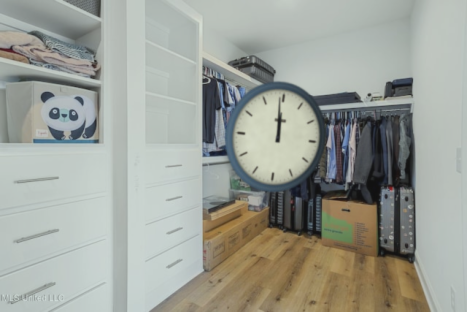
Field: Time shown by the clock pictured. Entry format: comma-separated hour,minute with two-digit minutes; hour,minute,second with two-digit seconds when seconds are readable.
11,59
